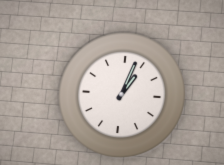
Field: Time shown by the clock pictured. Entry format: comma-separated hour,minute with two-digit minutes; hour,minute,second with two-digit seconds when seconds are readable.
1,03
